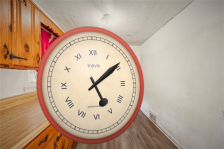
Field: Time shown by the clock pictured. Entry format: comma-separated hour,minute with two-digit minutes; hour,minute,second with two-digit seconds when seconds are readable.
5,09
